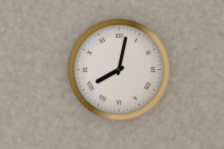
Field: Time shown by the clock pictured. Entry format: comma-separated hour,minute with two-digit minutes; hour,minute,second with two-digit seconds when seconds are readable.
8,02
